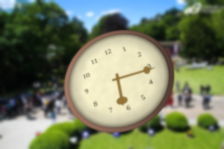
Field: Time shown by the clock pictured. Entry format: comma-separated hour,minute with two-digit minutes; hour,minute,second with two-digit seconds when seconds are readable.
6,16
